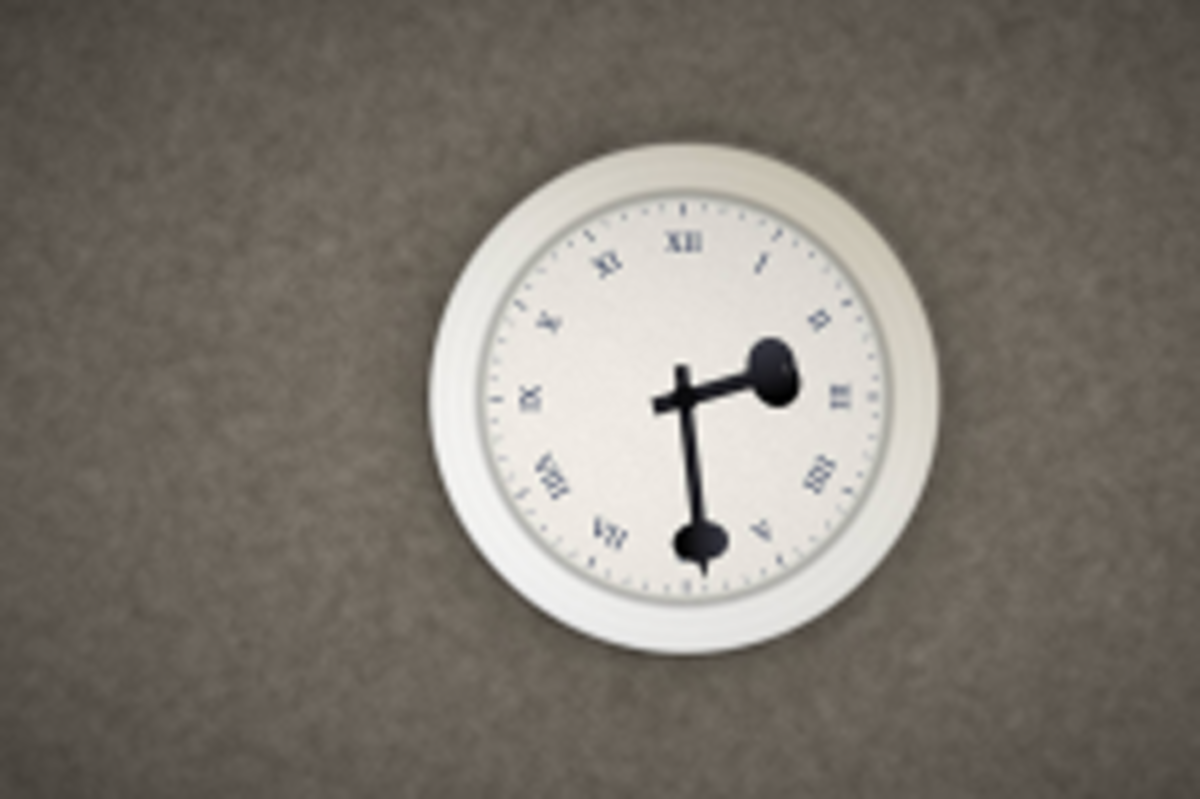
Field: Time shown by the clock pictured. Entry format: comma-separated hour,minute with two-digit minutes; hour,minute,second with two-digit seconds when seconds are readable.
2,29
